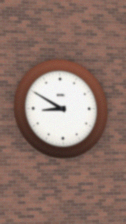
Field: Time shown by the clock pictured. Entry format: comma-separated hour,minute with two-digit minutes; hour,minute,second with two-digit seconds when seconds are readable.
8,50
